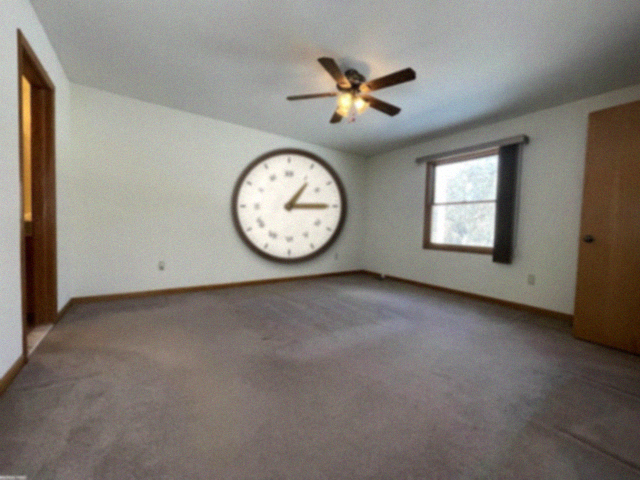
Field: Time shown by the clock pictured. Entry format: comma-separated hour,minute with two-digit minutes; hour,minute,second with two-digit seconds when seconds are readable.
1,15
